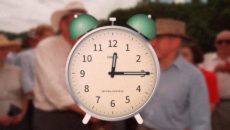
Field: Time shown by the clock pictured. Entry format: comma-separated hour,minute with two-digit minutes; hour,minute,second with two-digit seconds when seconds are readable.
12,15
